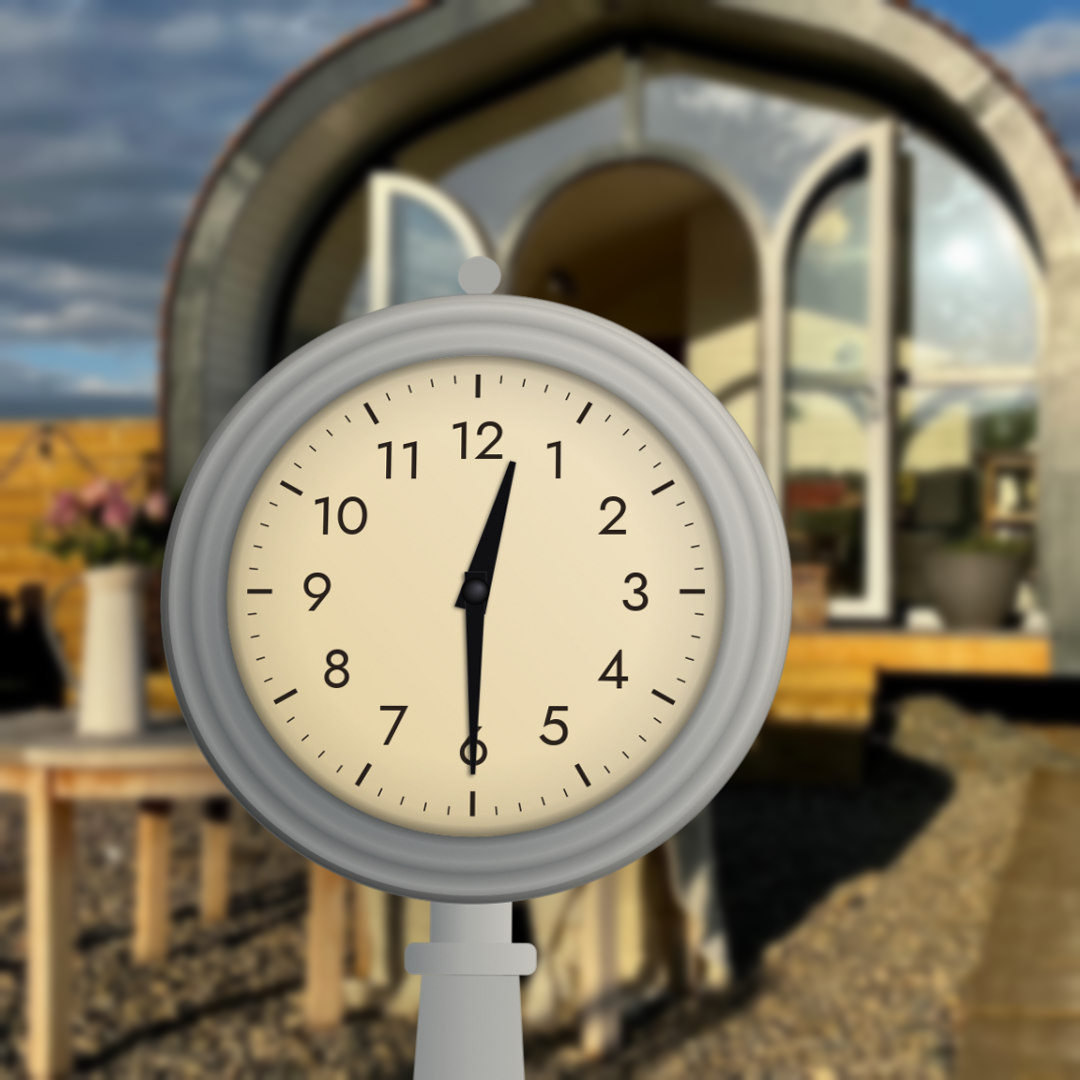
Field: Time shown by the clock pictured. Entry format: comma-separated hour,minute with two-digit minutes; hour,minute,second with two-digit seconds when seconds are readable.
12,30
